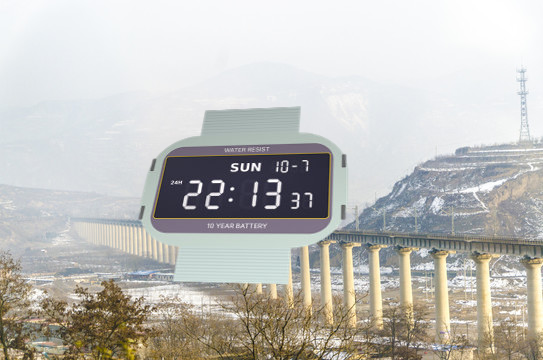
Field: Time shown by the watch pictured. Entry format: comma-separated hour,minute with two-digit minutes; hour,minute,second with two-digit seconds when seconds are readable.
22,13,37
